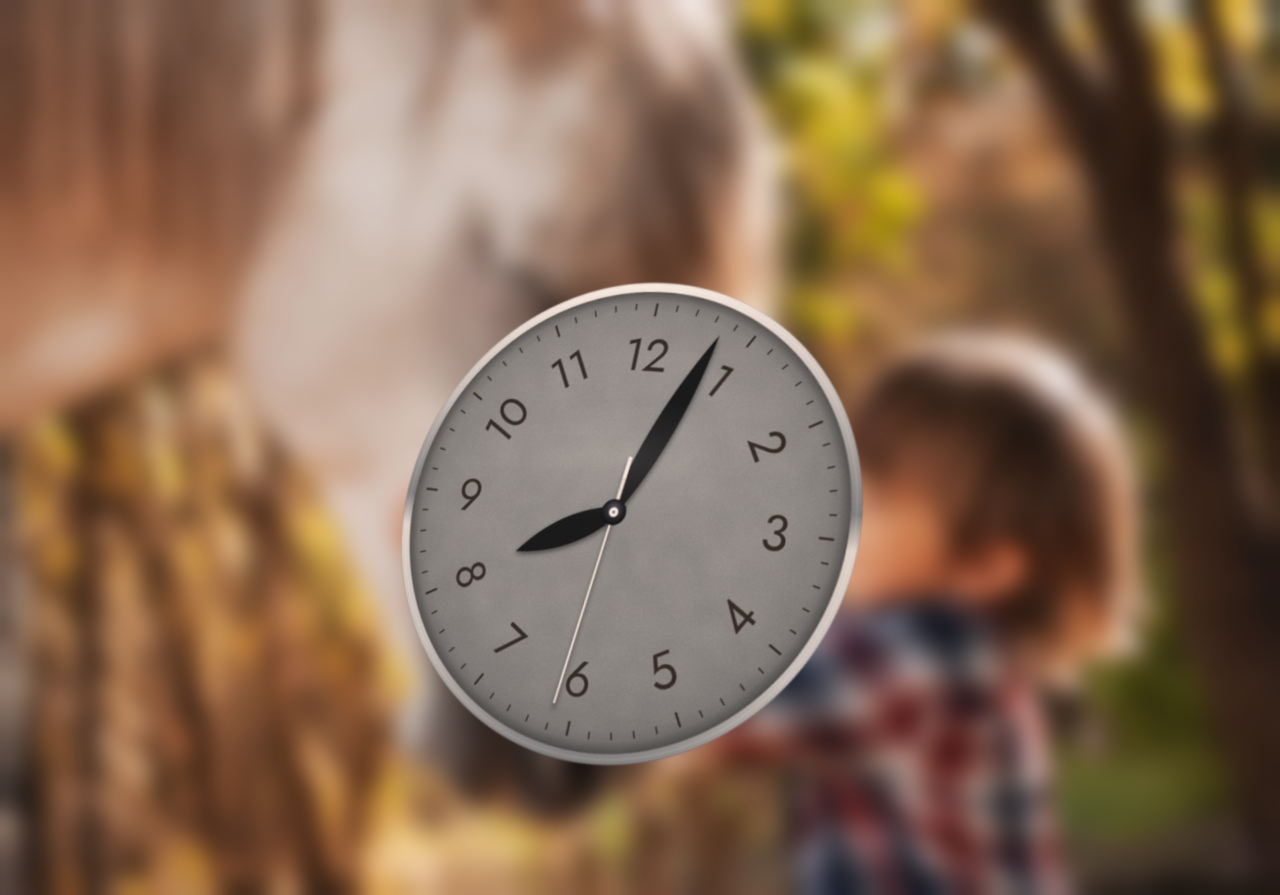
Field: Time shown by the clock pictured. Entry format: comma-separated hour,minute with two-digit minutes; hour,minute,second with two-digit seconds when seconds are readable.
8,03,31
